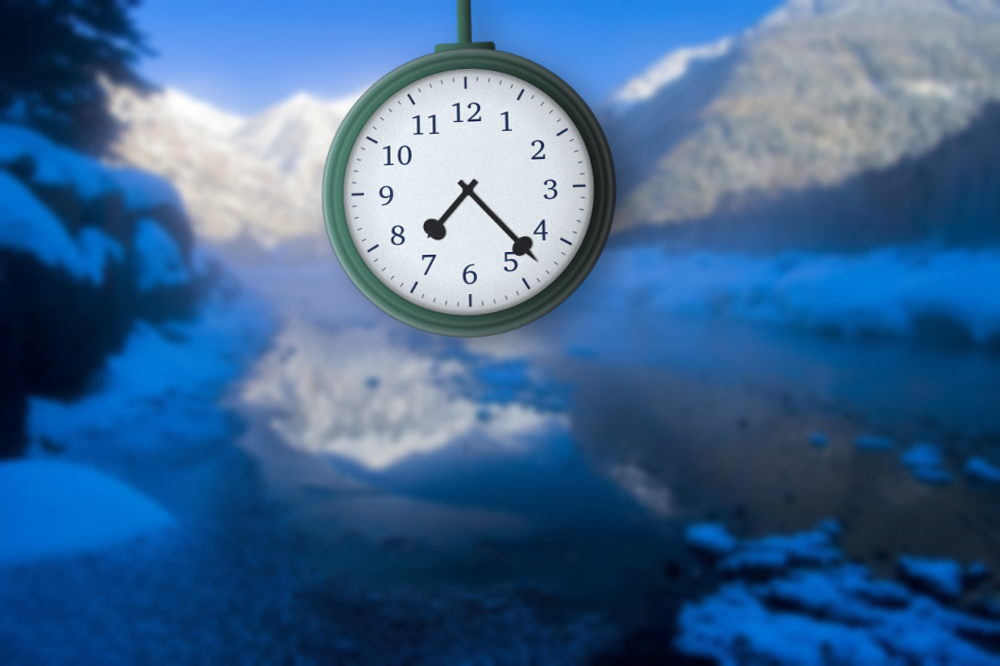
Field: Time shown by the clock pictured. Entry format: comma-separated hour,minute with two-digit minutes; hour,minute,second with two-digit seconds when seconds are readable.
7,23
